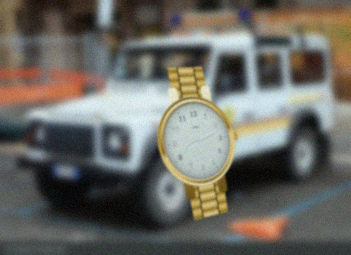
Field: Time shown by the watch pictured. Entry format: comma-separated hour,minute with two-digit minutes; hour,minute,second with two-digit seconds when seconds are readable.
8,12
